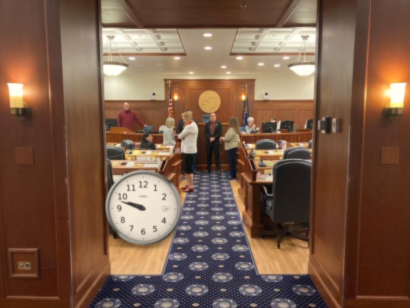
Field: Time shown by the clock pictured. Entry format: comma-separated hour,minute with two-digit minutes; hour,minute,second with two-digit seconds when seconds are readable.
9,48
